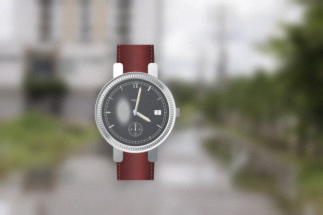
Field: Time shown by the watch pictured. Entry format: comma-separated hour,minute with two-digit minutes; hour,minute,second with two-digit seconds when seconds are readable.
4,02
